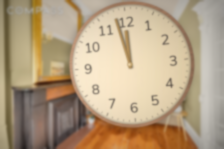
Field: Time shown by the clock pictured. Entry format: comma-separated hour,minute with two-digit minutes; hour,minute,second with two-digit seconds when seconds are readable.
11,58
